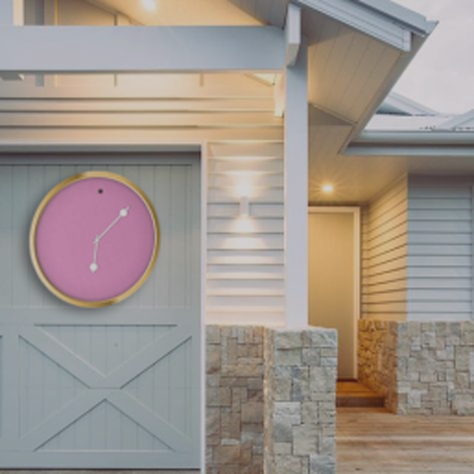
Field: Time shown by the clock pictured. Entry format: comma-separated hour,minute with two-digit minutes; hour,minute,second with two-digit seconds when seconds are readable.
6,07
